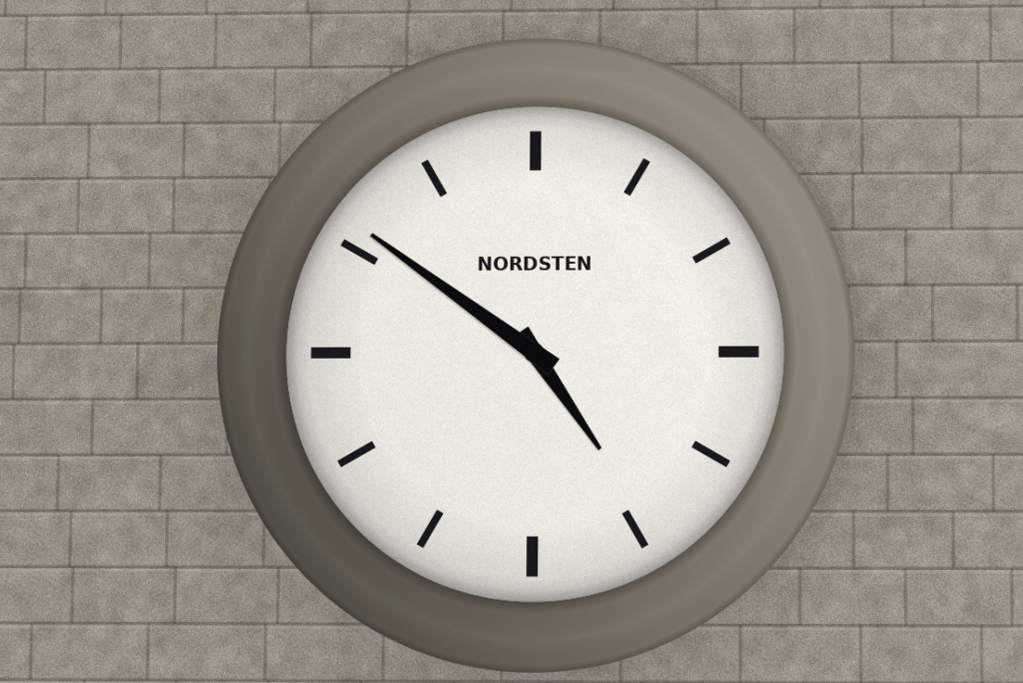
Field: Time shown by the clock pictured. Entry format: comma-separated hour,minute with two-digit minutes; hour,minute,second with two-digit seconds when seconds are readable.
4,51
